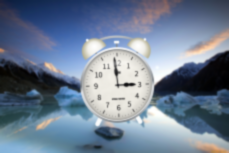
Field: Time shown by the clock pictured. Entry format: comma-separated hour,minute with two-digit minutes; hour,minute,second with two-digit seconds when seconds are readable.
2,59
